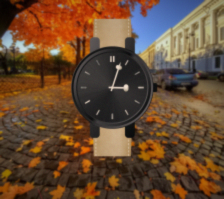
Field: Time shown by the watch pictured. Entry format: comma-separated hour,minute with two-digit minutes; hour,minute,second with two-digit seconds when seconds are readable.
3,03
